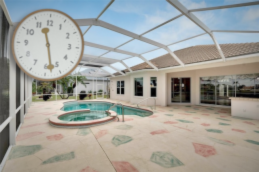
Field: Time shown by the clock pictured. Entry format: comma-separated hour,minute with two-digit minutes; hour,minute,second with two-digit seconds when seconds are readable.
11,28
